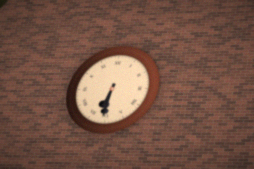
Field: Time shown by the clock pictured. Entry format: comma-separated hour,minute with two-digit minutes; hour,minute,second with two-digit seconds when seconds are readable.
6,31
